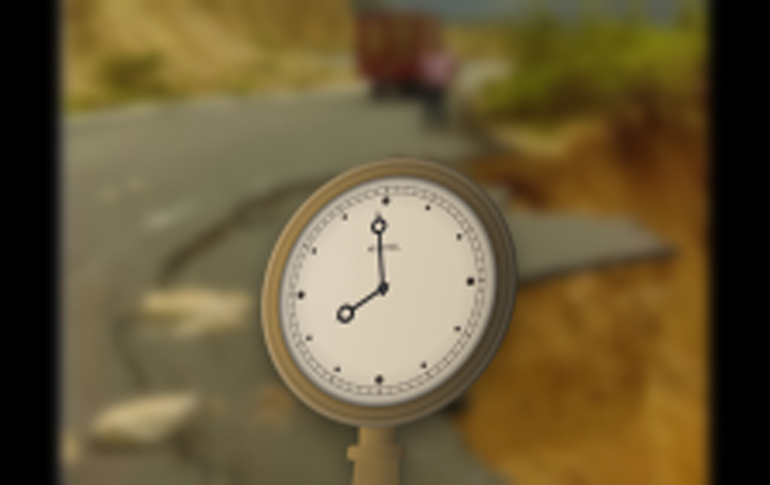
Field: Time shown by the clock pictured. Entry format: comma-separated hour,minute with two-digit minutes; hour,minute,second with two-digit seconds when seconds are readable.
7,59
